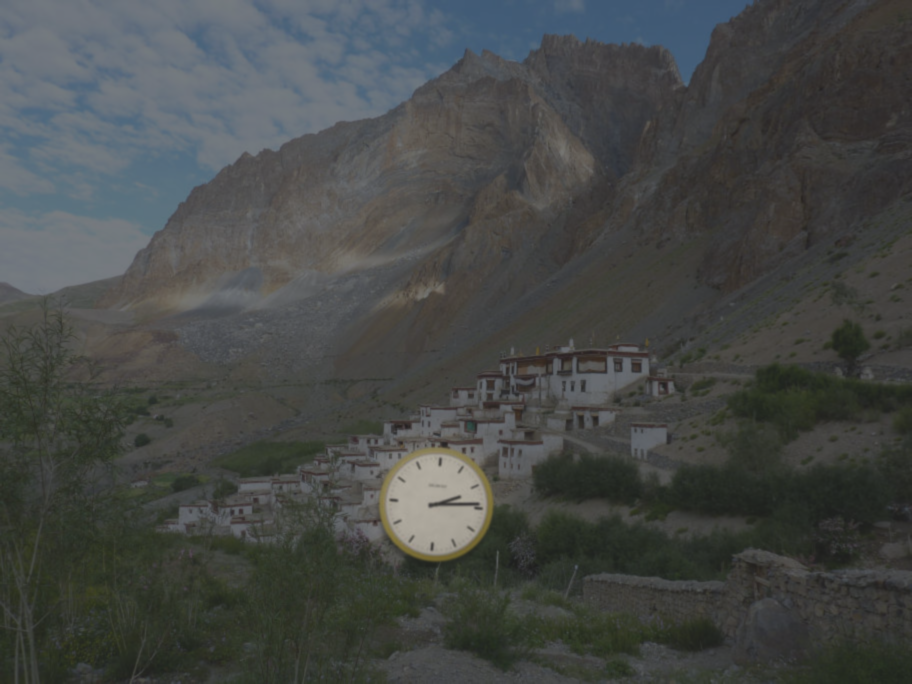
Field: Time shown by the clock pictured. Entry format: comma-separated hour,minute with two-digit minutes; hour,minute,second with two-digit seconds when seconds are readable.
2,14
